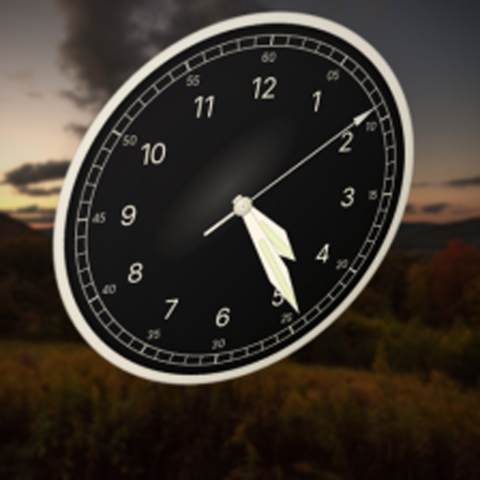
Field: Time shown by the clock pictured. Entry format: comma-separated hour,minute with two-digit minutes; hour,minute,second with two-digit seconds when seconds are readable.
4,24,09
